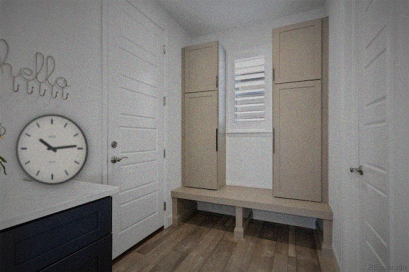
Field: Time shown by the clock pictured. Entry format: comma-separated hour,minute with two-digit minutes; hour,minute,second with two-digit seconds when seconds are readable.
10,14
